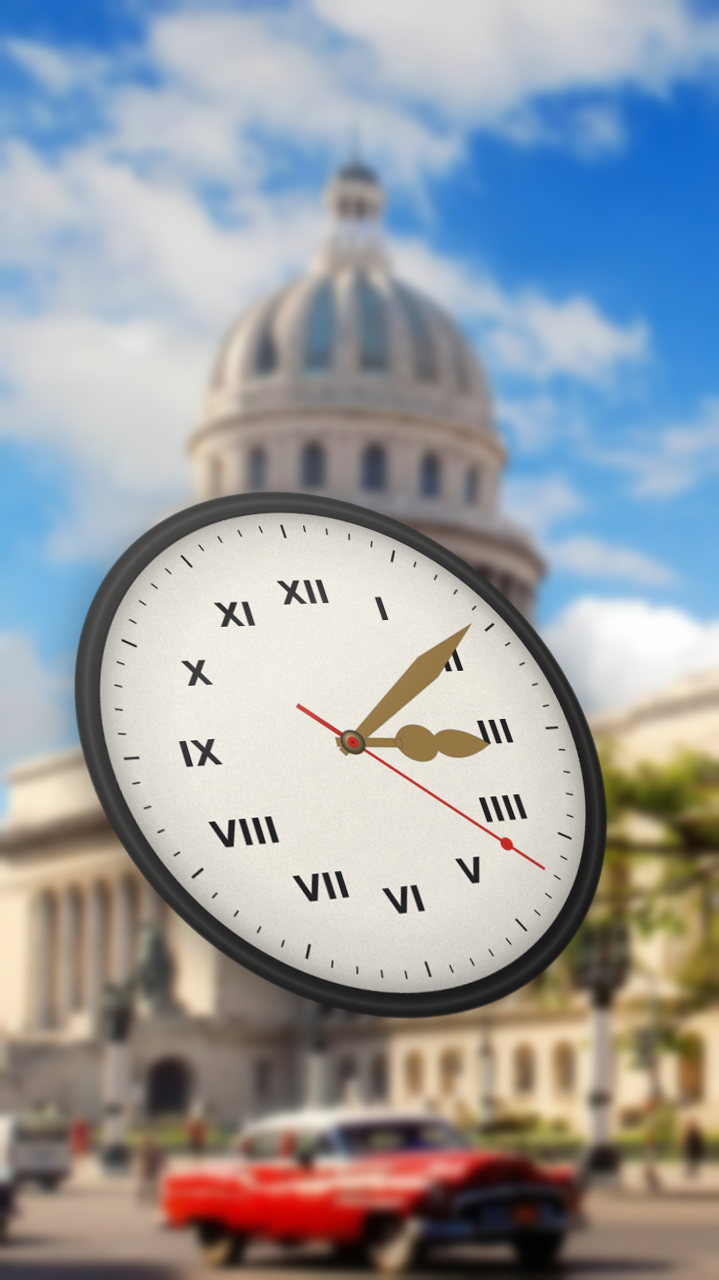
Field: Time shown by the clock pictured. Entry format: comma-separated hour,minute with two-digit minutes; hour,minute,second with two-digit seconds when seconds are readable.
3,09,22
